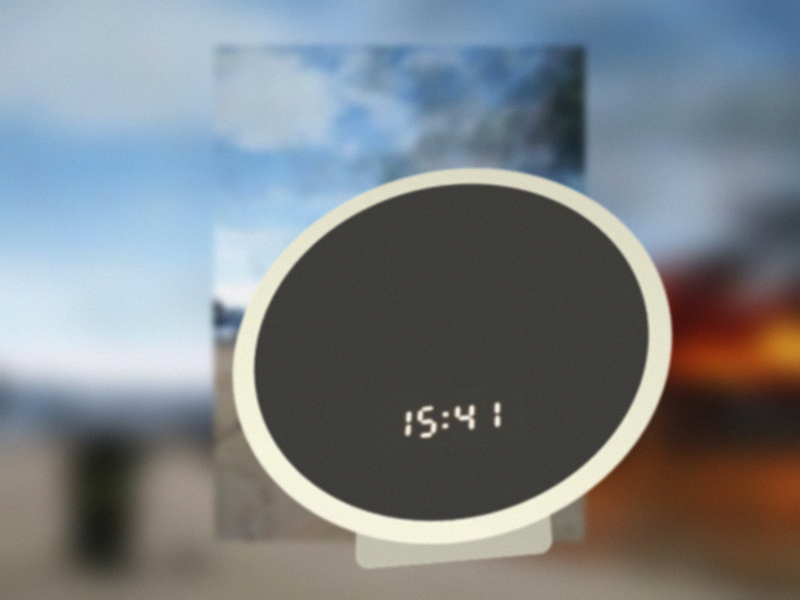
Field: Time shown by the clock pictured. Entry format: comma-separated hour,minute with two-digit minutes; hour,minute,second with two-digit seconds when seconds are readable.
15,41
